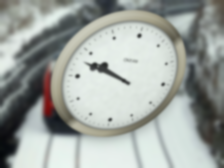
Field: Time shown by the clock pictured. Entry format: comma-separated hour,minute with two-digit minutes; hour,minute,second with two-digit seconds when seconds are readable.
9,48
